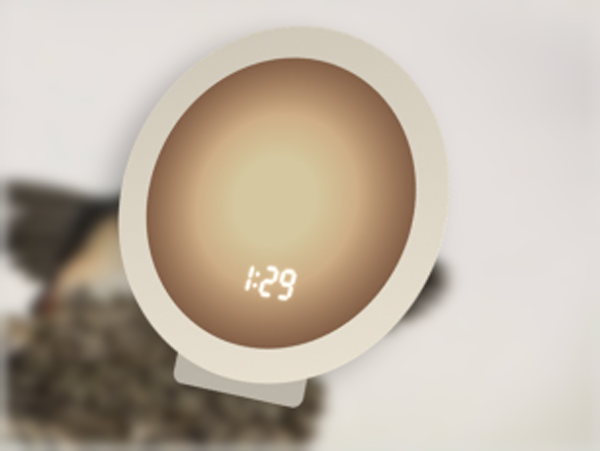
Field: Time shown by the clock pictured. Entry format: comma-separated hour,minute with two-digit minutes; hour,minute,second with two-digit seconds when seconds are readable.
1,29
